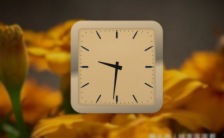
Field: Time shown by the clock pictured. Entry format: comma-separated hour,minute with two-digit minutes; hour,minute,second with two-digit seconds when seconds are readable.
9,31
